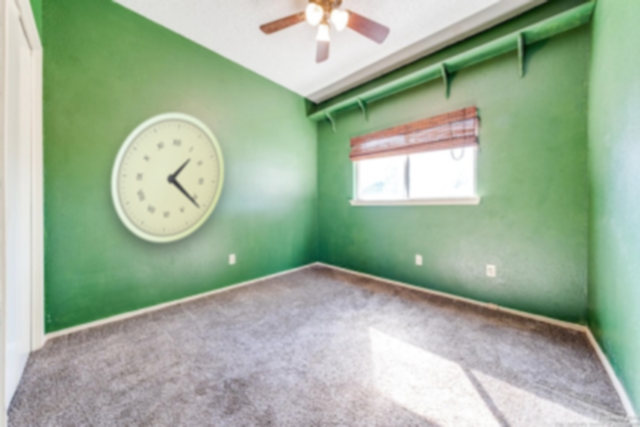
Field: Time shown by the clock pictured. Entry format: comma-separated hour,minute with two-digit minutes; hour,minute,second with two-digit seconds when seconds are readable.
1,21
